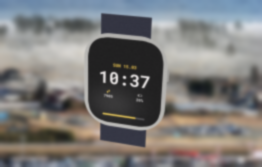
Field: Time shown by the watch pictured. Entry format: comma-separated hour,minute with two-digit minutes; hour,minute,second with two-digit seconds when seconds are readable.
10,37
